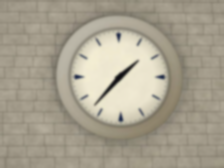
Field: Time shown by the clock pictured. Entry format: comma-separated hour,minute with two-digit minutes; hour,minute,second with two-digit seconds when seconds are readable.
1,37
